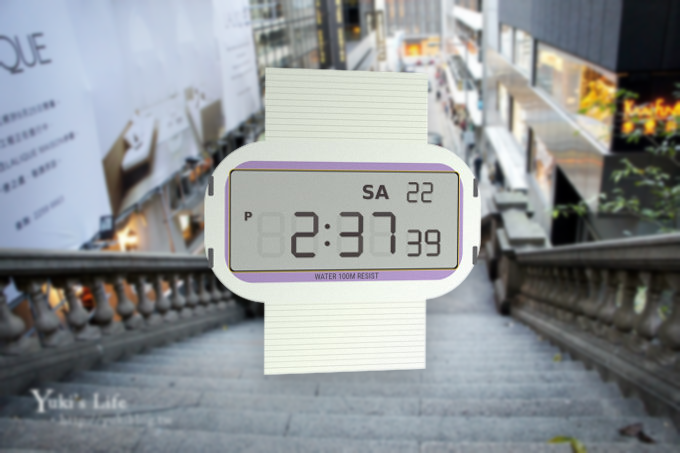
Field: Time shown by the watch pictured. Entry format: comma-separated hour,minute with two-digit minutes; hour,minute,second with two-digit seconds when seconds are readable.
2,37,39
